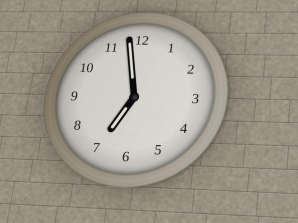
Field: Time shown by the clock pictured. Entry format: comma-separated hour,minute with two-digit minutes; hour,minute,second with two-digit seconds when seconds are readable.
6,58
